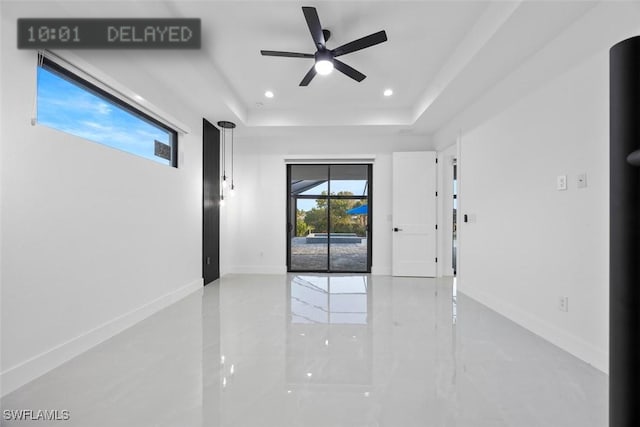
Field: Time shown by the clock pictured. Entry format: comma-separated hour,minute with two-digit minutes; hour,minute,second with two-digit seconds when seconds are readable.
10,01
